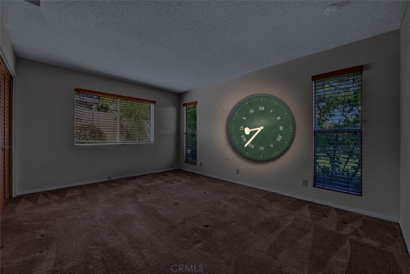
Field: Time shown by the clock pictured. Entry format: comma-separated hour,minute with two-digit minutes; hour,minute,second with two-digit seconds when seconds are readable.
8,37
